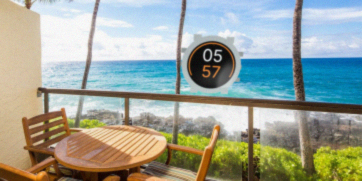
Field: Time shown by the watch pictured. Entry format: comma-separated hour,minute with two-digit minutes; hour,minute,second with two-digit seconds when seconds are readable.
5,57
